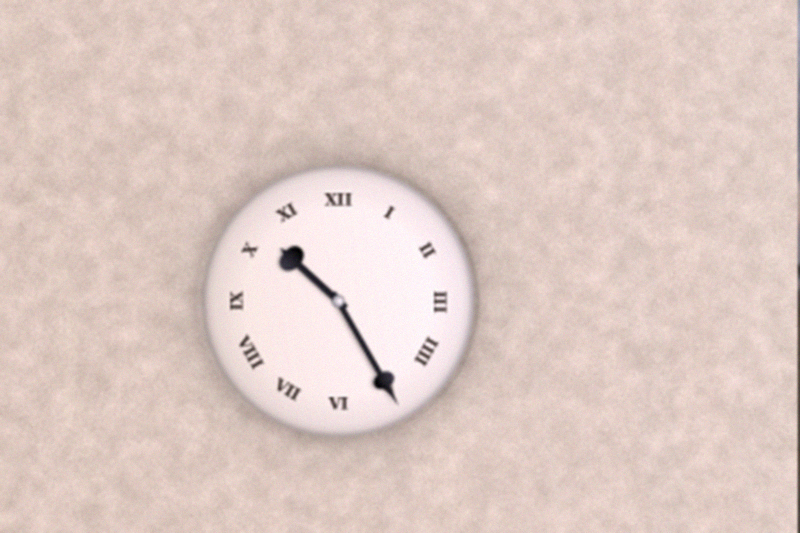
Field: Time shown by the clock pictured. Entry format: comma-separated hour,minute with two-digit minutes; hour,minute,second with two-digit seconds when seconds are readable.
10,25
